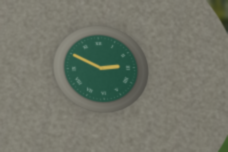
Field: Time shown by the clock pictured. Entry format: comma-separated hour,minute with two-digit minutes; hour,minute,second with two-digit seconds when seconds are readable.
2,50
